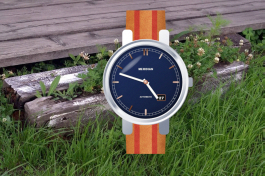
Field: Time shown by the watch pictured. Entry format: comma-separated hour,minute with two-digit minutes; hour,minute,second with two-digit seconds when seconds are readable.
4,48
